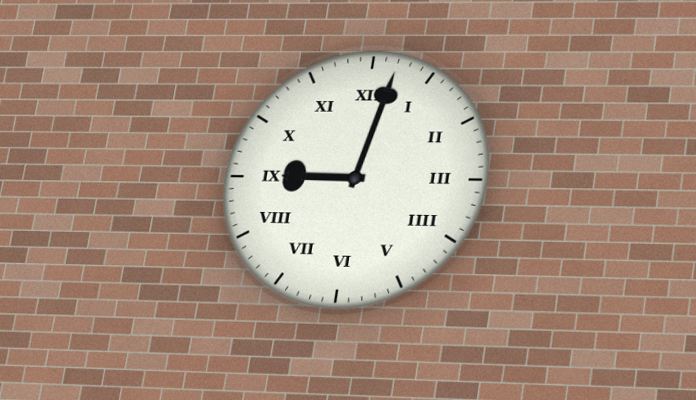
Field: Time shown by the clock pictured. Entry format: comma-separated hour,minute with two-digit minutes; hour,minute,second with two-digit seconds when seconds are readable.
9,02
